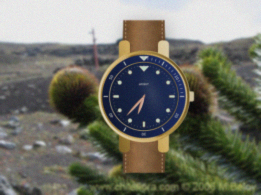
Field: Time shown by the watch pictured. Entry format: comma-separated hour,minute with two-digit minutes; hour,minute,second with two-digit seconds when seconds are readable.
6,37
